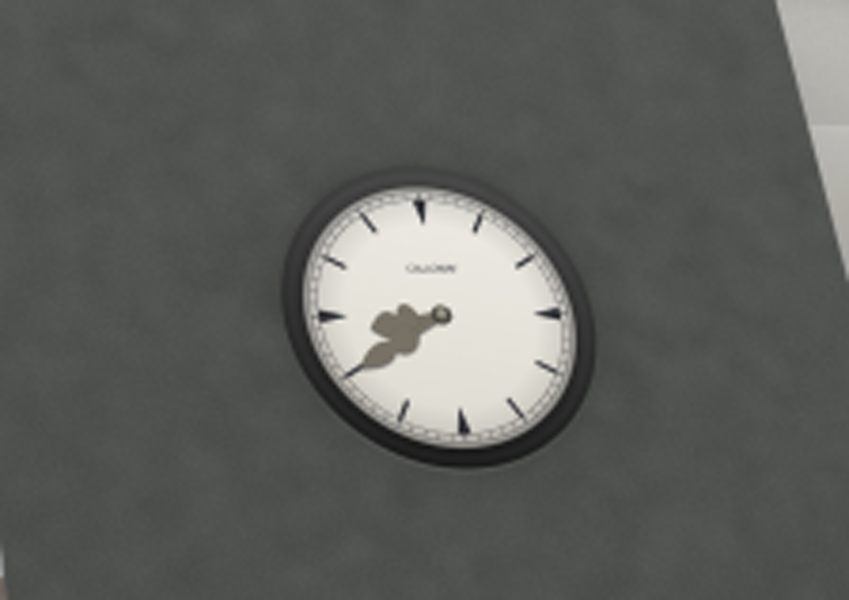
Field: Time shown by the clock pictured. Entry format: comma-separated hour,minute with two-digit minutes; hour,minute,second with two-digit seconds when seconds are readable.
8,40
